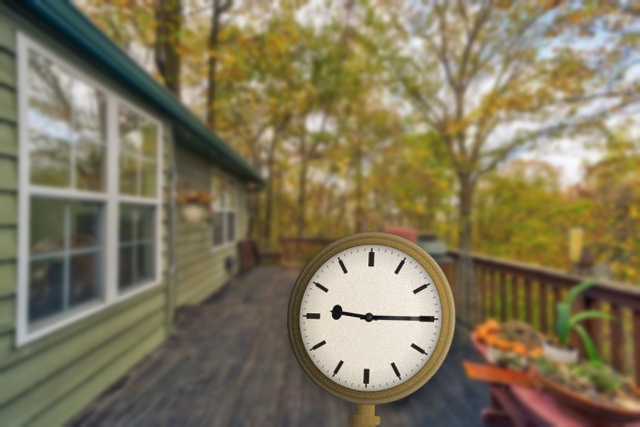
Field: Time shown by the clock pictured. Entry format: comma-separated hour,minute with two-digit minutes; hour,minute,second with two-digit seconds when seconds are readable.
9,15
